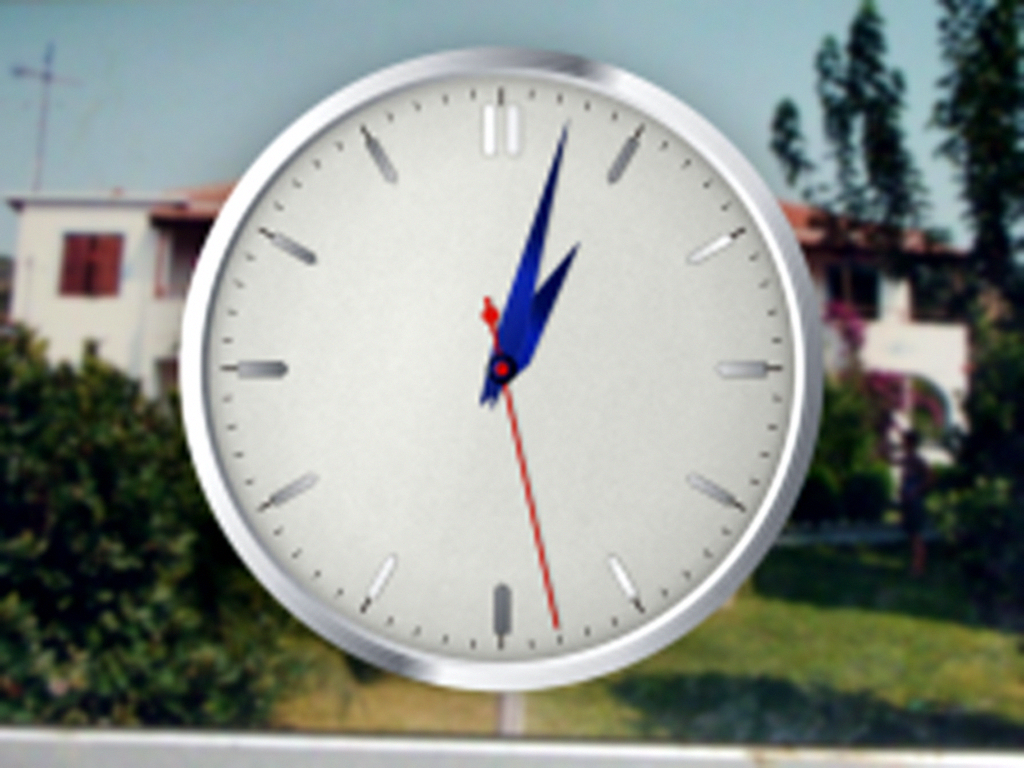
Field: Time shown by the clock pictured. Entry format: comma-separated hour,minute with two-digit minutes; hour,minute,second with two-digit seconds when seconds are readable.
1,02,28
